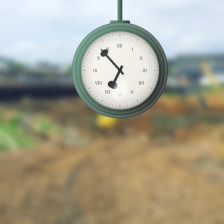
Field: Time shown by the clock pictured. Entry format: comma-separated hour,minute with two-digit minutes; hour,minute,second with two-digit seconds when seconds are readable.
6,53
